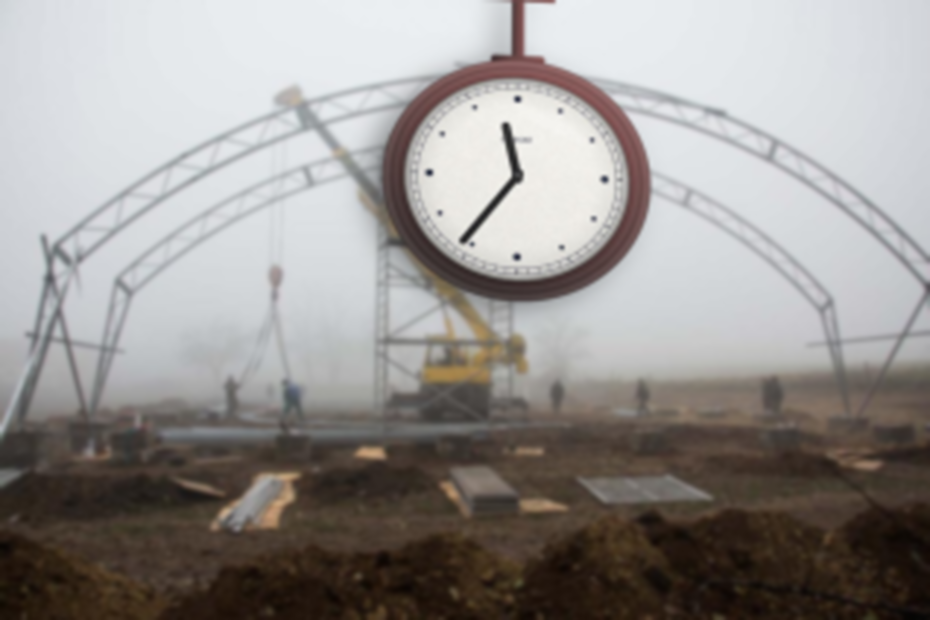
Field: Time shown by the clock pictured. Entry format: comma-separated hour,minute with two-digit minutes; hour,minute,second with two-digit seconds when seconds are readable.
11,36
